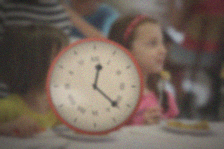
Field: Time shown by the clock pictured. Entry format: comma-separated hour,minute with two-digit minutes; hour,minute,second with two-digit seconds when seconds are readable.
12,22
